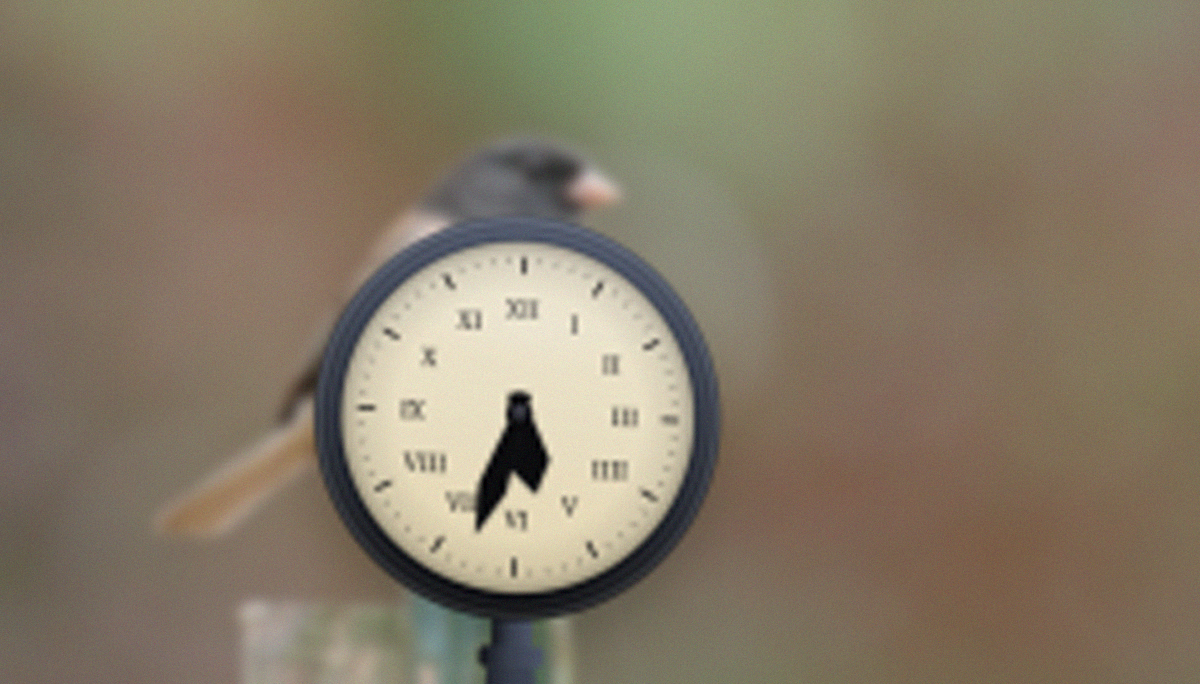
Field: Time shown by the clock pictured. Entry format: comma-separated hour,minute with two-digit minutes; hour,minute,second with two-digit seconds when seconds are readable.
5,33
